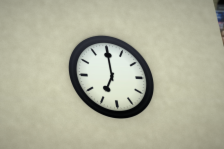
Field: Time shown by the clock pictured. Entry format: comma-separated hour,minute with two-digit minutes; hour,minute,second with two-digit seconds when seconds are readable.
7,00
